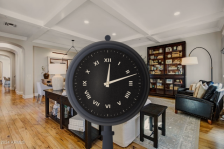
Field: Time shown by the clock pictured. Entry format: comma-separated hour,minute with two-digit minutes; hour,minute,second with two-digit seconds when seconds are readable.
12,12
